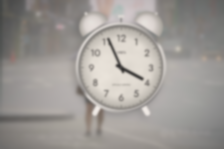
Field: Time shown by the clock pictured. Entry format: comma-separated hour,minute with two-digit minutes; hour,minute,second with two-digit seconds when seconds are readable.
3,56
